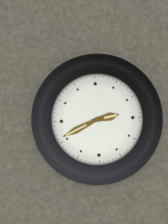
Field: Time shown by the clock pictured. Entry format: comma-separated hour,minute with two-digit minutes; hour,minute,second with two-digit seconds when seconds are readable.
2,41
